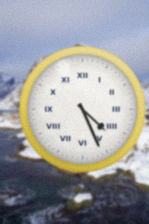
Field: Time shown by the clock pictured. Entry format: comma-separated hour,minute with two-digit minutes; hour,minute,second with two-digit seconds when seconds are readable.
4,26
